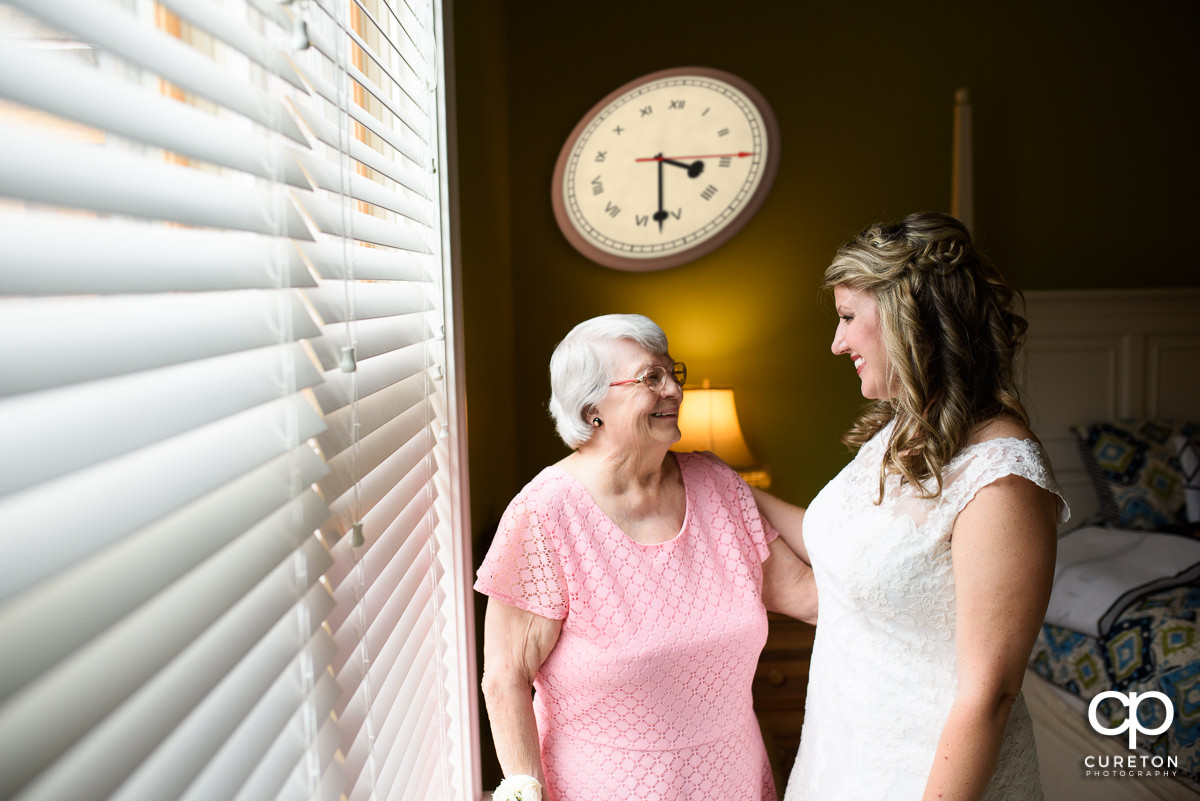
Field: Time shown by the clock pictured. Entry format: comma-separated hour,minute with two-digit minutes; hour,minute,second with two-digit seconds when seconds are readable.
3,27,14
